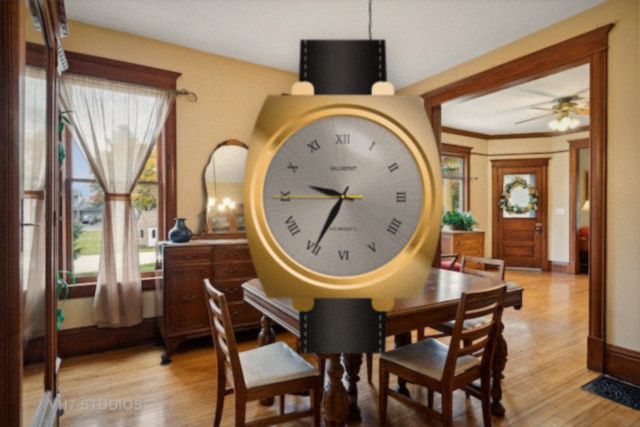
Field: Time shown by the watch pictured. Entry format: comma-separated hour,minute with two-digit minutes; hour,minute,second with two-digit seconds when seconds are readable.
9,34,45
